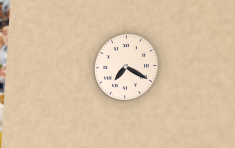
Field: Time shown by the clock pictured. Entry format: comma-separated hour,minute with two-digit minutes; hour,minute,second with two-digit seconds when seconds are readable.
7,20
